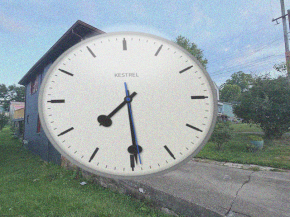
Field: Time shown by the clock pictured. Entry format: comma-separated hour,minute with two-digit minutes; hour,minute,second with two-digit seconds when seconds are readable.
7,29,29
